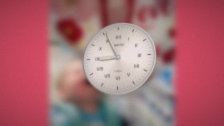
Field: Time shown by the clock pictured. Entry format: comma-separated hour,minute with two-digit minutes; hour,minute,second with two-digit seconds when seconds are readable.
8,56
